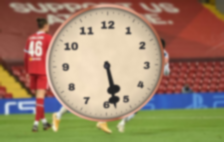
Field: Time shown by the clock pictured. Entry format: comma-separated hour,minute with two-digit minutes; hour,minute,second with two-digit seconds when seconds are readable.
5,28
